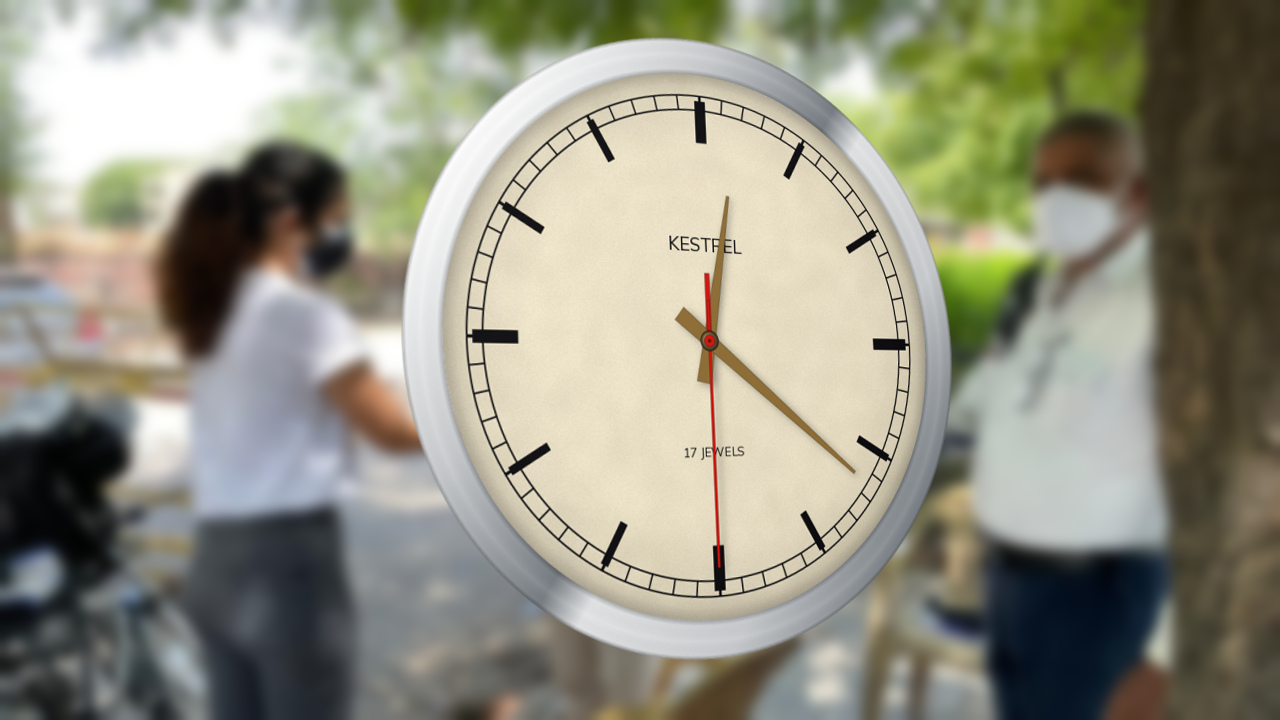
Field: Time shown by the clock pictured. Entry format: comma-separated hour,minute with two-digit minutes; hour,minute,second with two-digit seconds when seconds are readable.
12,21,30
